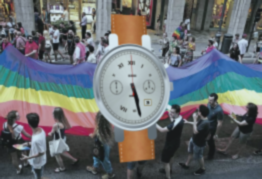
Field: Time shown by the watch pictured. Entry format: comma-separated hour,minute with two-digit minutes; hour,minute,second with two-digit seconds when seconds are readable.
5,28
